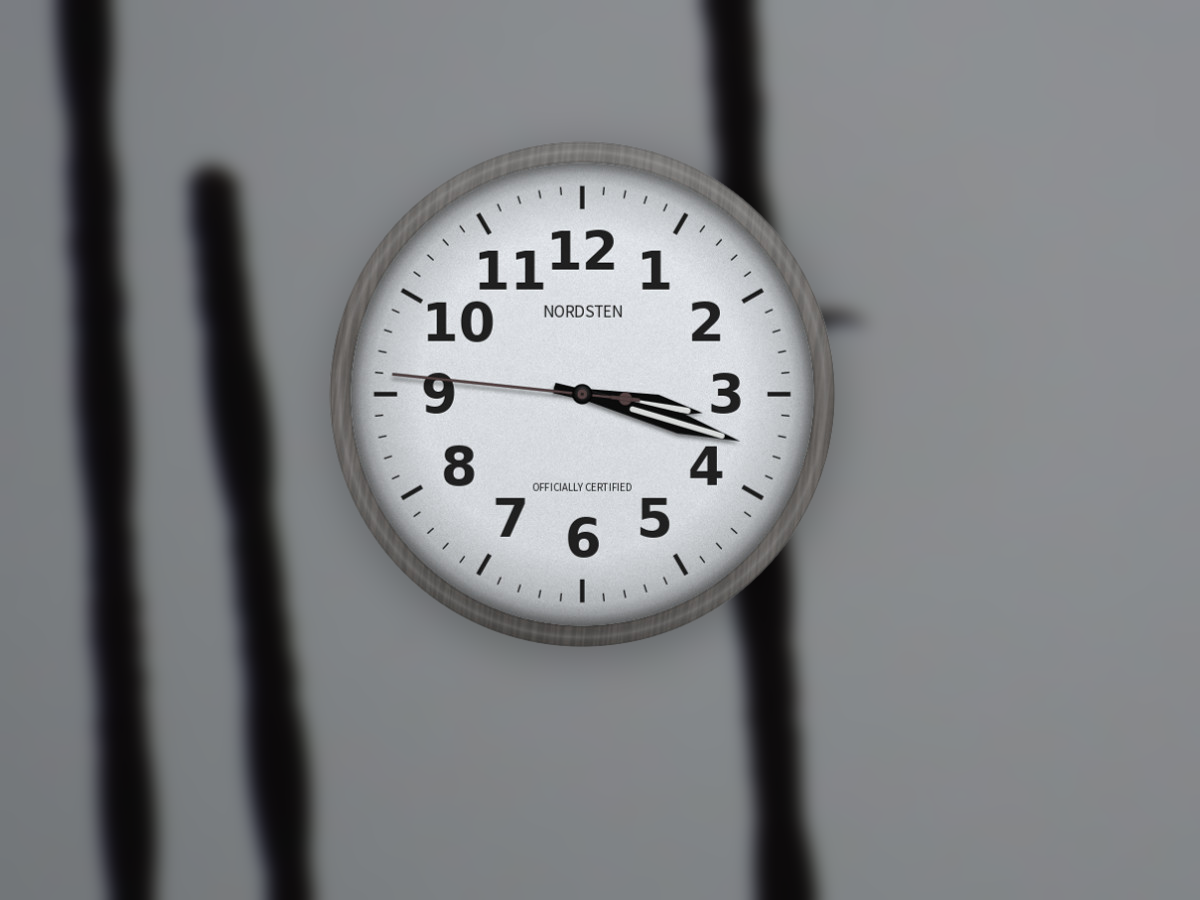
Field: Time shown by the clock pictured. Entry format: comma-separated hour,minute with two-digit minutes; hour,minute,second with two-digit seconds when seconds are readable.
3,17,46
